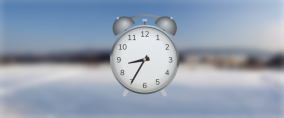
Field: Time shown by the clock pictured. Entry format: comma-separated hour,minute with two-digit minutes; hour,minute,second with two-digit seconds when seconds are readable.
8,35
